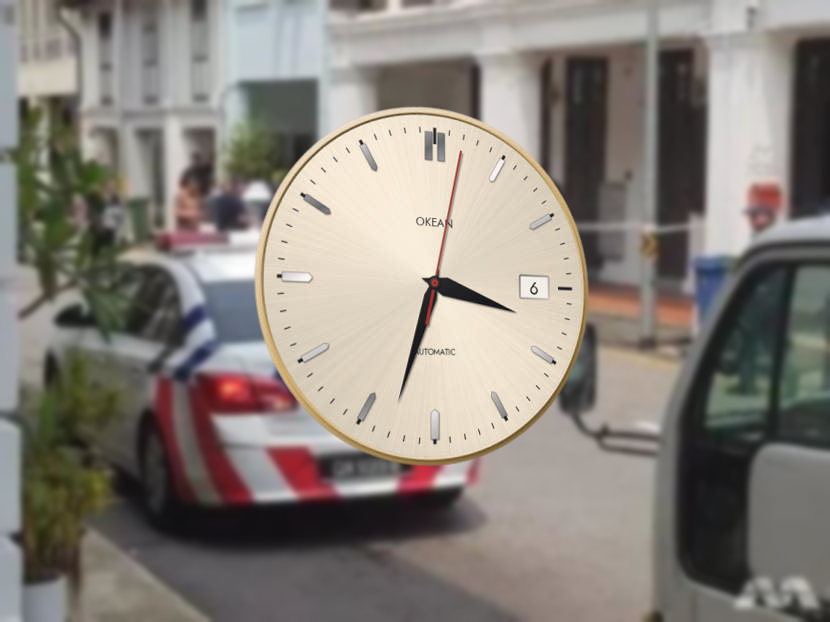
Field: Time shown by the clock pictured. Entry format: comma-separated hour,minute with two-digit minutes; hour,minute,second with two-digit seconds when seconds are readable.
3,33,02
